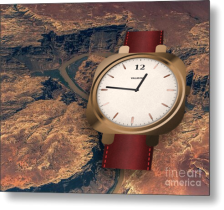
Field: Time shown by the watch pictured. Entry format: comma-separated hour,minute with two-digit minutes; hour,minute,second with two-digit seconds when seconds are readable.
12,46
